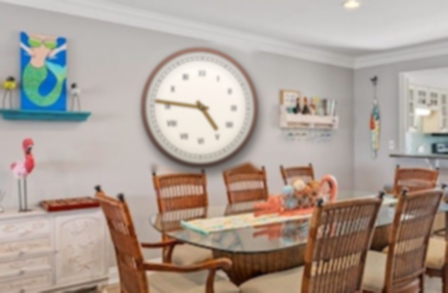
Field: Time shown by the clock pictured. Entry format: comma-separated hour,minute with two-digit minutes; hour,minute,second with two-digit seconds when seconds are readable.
4,46
